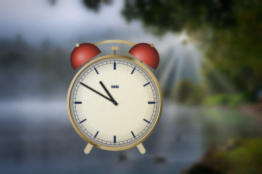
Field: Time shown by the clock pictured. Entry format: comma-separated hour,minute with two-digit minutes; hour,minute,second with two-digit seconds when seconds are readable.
10,50
